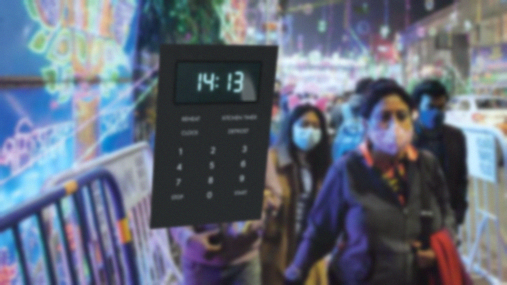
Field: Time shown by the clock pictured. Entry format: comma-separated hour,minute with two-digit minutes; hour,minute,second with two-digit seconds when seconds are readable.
14,13
